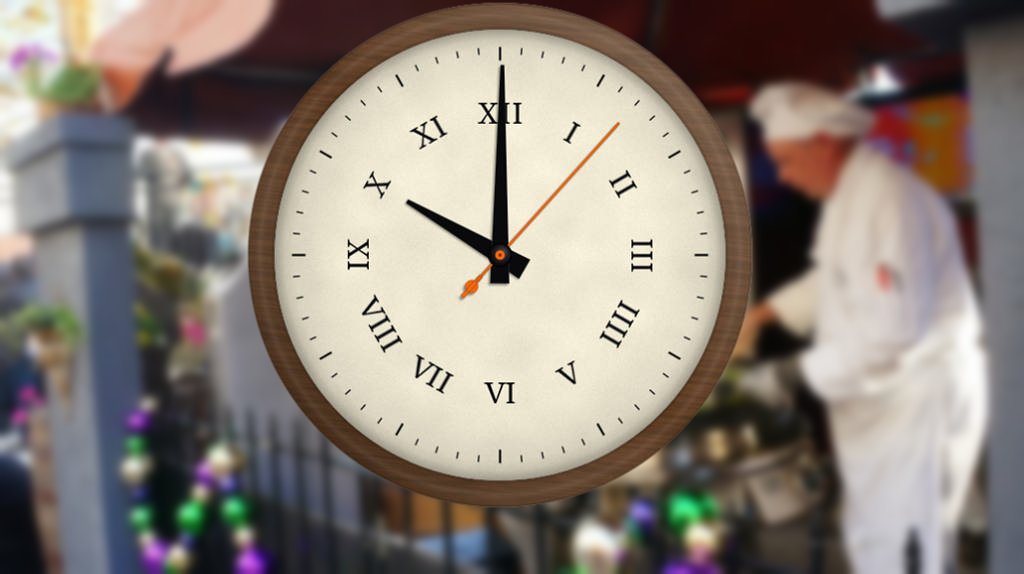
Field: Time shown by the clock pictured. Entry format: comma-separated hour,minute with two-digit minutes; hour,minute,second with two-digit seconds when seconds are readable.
10,00,07
